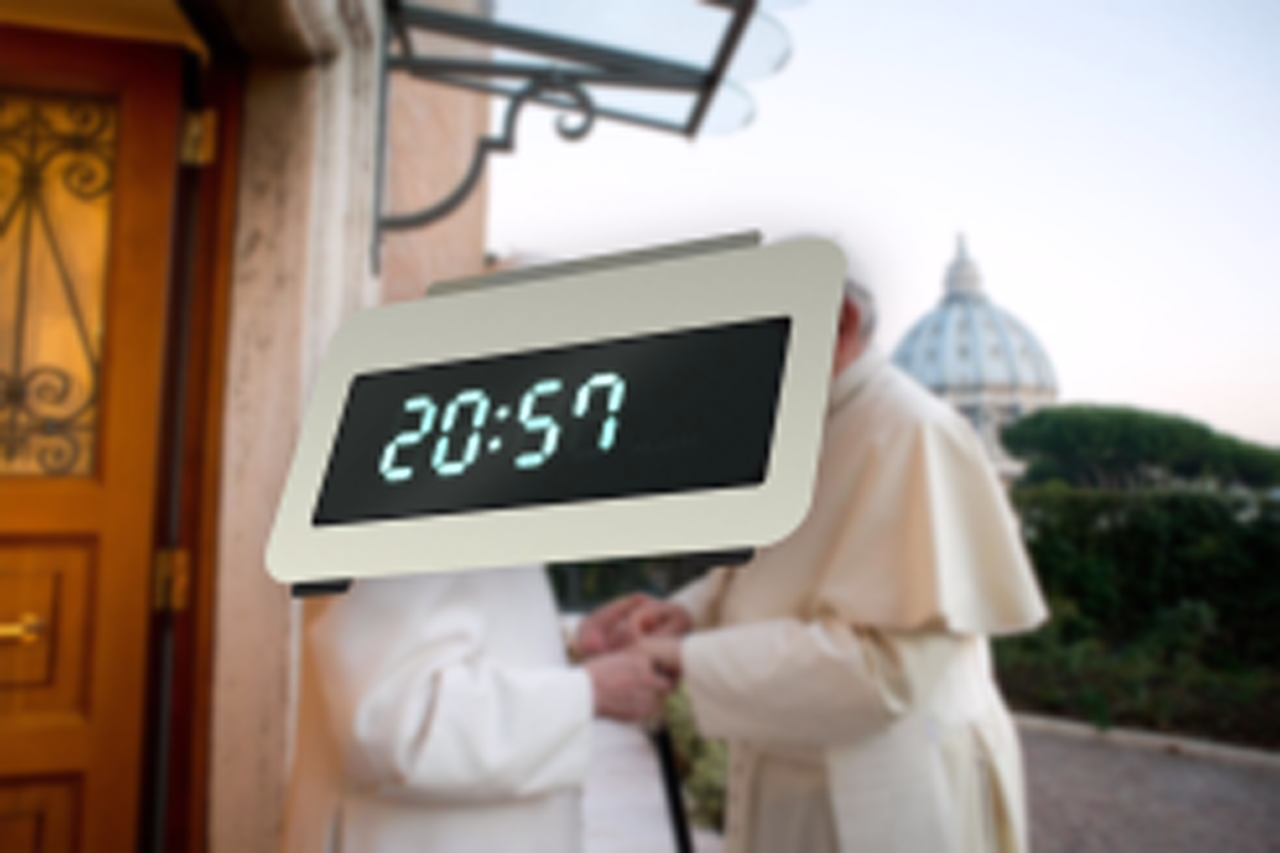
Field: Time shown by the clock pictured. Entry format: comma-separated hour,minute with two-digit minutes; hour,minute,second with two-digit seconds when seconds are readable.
20,57
